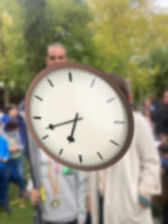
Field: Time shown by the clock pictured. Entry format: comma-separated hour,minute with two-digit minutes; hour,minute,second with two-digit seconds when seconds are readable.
6,42
